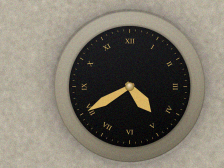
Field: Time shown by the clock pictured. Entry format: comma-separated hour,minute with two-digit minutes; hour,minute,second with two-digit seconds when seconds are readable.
4,40
